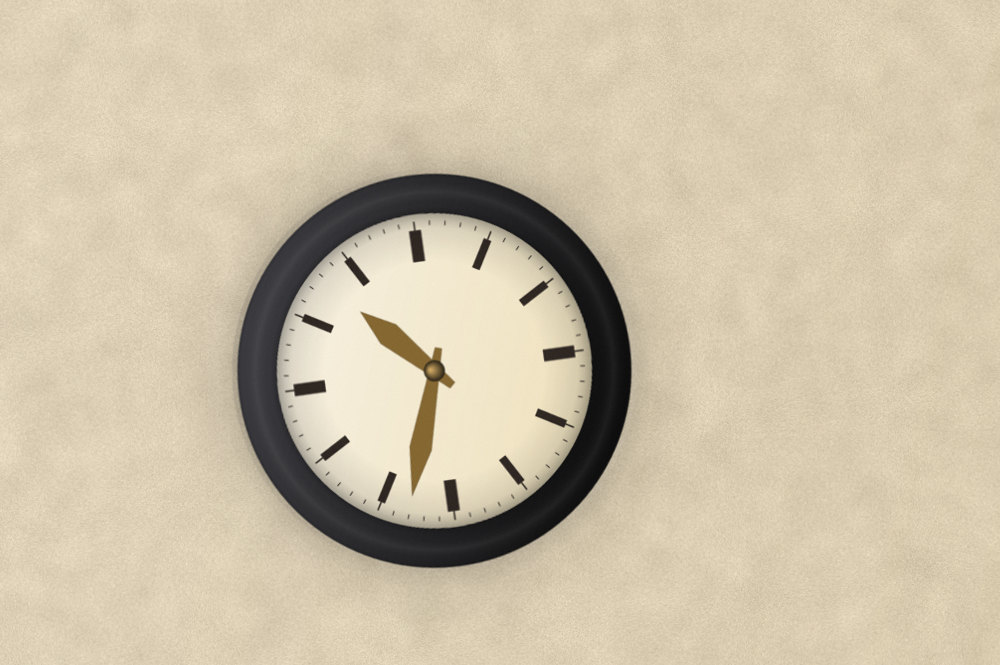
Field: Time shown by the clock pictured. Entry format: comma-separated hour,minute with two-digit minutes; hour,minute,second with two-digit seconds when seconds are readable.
10,33
